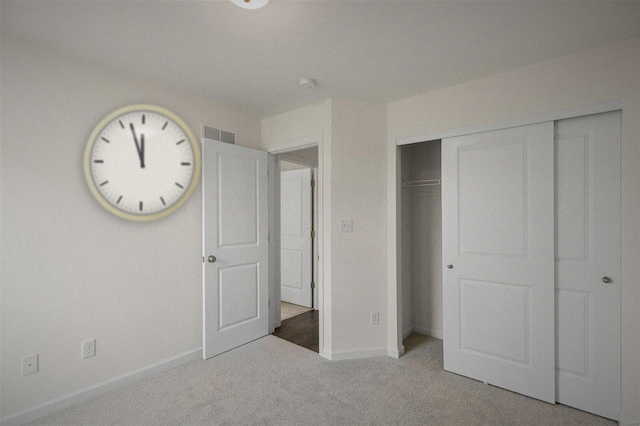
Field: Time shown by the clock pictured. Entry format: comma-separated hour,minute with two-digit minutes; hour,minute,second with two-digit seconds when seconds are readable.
11,57
